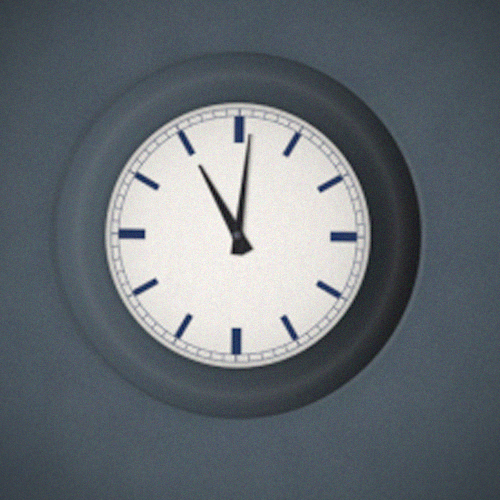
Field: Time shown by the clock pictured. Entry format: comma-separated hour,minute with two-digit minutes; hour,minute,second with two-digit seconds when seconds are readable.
11,01
